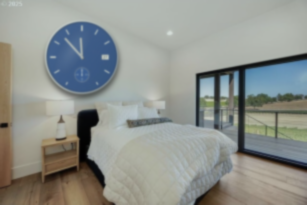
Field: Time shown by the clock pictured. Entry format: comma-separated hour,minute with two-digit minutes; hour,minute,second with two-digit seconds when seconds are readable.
11,53
